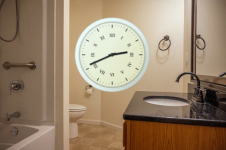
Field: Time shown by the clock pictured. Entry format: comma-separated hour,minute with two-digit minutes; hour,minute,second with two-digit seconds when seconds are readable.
2,41
